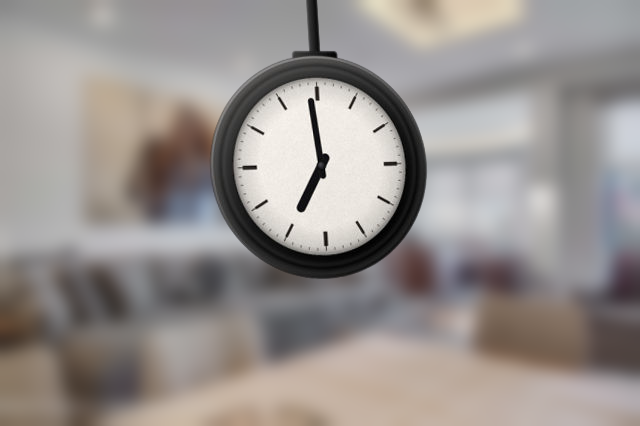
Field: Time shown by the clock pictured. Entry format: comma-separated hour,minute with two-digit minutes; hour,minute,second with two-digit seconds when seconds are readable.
6,59
